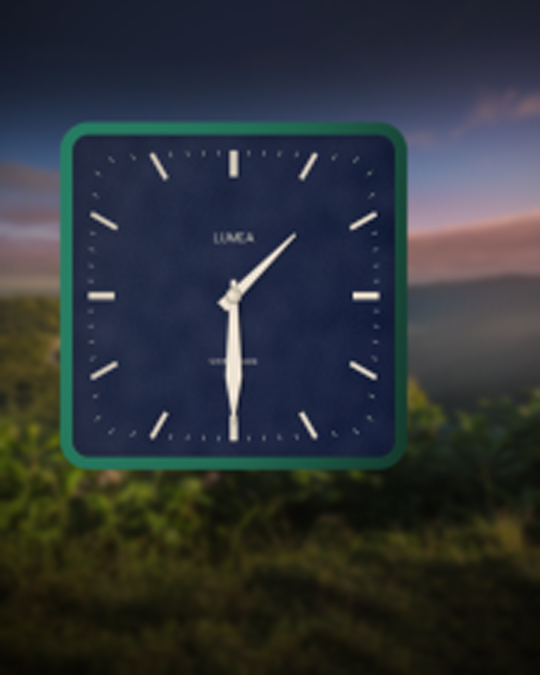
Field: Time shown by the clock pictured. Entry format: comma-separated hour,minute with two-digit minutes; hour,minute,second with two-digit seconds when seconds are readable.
1,30
